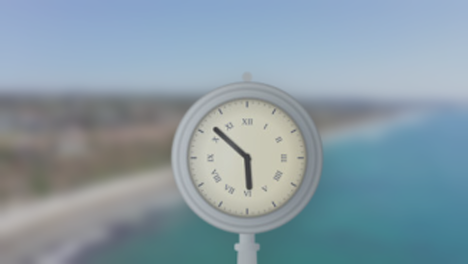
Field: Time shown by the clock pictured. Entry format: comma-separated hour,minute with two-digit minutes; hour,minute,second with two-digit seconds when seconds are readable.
5,52
